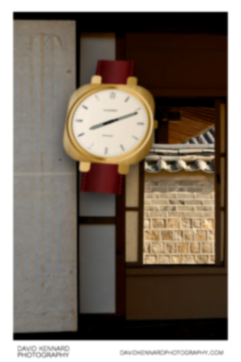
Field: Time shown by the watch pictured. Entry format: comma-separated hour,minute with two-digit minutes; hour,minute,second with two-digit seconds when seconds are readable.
8,11
